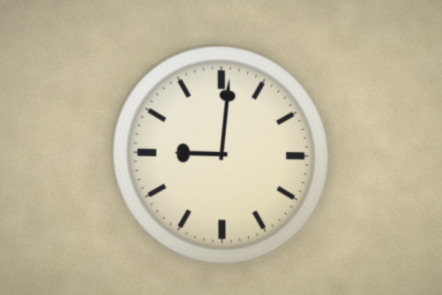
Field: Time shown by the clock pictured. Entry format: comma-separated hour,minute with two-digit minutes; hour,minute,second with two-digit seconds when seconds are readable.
9,01
